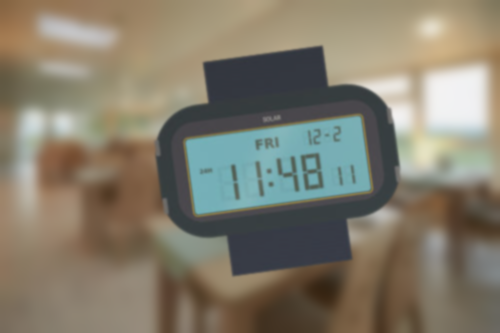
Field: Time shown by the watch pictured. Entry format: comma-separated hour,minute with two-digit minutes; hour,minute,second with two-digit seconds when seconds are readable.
11,48,11
